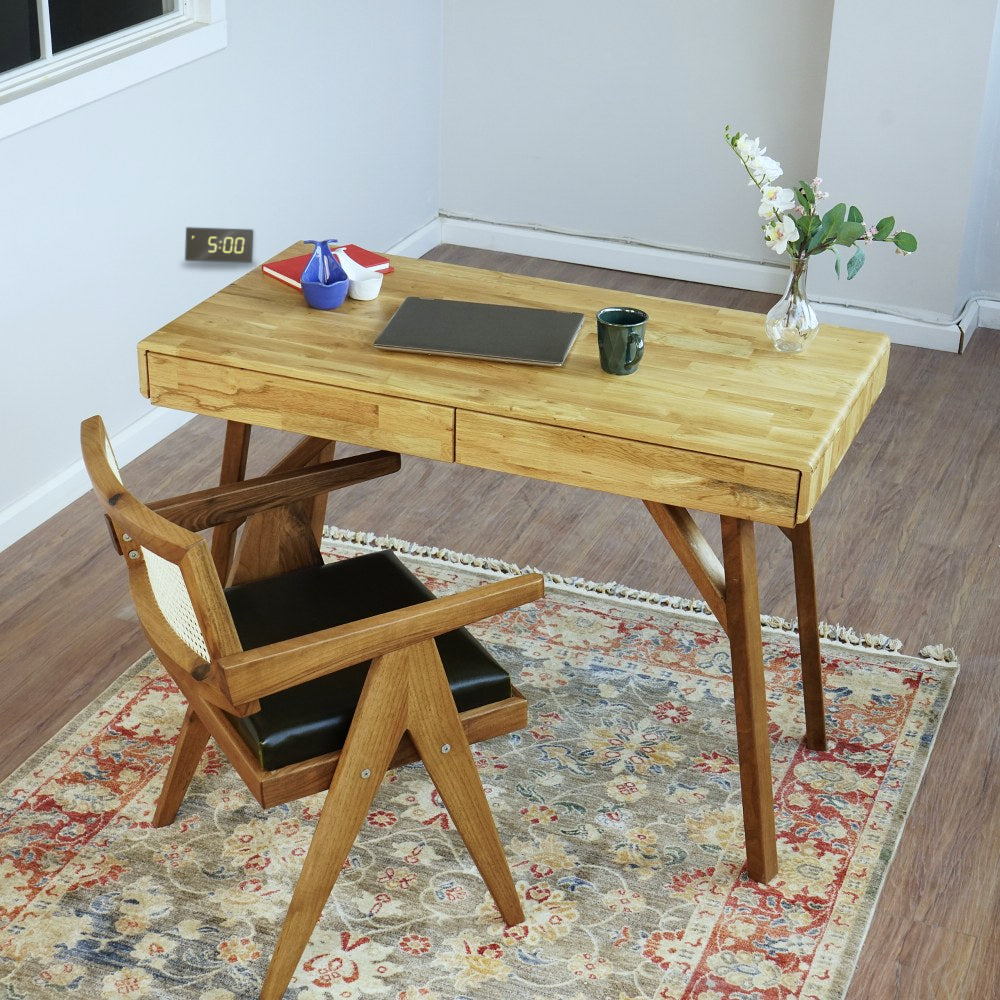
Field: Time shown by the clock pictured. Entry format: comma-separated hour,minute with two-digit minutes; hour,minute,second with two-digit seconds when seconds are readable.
5,00
